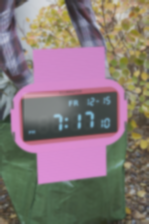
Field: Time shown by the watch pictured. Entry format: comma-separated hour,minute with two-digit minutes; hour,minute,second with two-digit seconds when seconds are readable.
7,17
